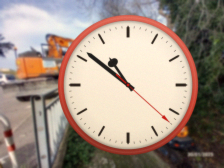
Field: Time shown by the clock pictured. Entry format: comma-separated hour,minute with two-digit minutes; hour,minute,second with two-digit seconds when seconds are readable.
10,51,22
